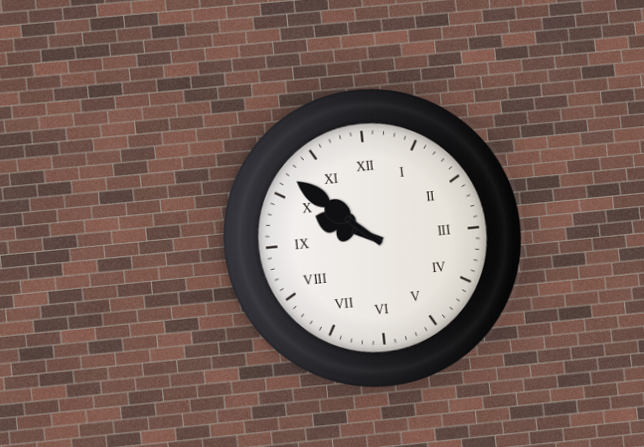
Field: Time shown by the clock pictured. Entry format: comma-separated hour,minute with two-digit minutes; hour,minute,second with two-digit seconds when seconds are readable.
9,52
